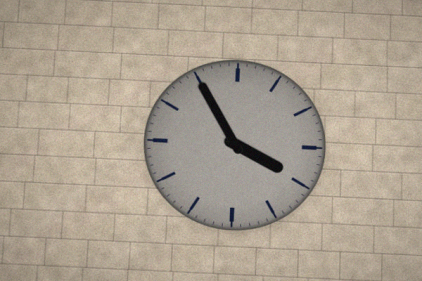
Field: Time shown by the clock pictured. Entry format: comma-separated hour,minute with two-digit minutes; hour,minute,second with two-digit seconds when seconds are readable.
3,55
